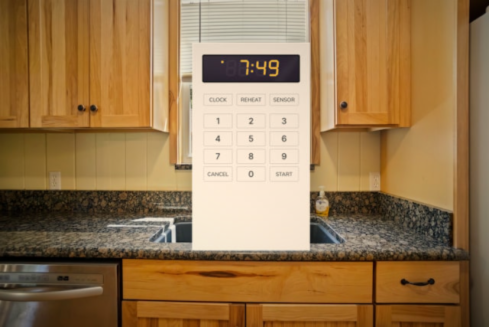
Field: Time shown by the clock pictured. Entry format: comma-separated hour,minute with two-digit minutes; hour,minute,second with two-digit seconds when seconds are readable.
7,49
